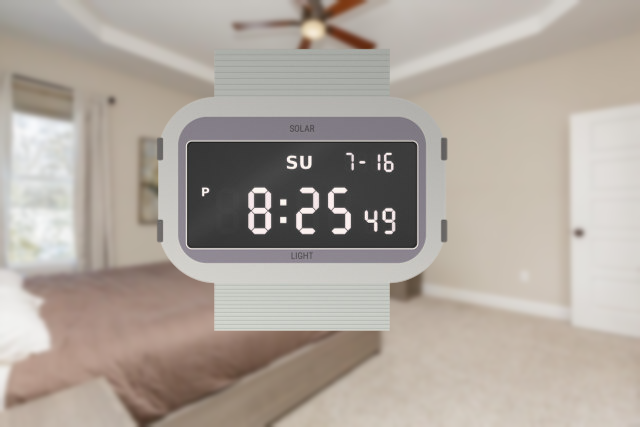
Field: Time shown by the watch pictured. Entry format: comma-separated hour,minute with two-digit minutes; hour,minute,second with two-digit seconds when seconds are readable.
8,25,49
